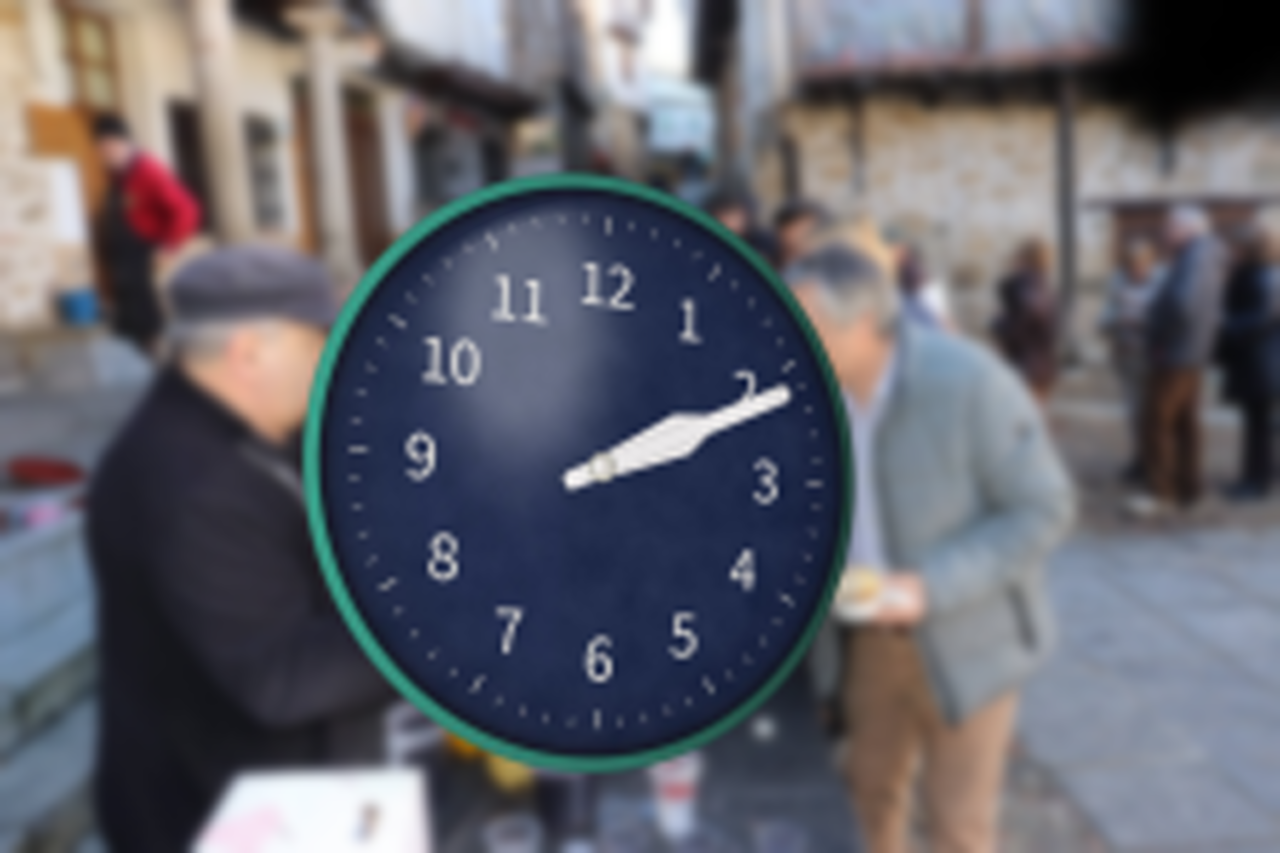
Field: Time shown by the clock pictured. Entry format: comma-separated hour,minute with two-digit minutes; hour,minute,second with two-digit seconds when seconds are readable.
2,11
